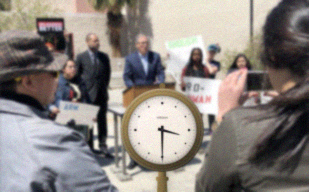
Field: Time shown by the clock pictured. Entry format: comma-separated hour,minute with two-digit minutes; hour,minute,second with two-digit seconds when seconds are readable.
3,30
